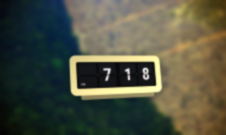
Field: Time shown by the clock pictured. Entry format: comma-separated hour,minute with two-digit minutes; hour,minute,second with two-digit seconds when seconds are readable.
7,18
